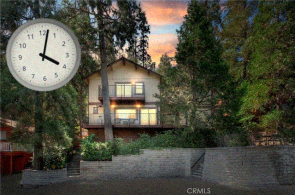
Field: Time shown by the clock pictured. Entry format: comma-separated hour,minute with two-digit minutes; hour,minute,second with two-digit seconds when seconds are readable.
4,02
